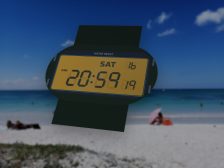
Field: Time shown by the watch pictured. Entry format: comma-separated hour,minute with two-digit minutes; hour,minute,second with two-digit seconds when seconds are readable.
20,59,19
